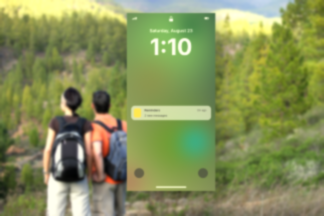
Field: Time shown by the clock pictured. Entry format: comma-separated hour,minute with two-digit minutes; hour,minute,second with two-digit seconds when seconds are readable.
1,10
